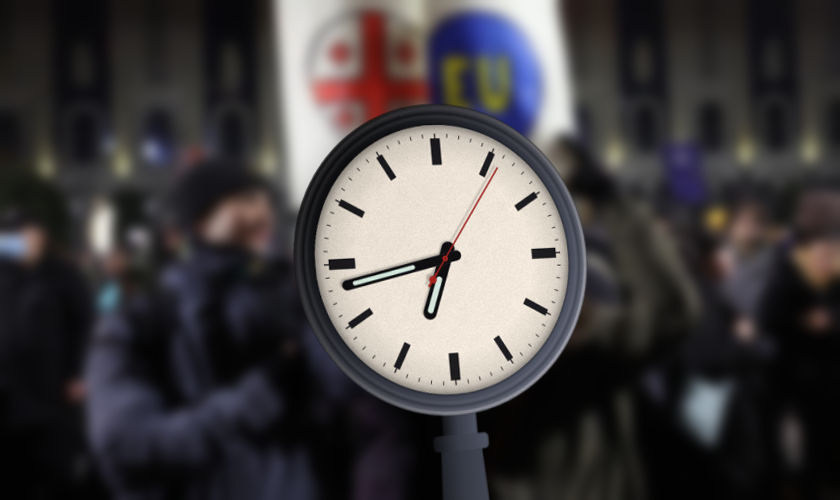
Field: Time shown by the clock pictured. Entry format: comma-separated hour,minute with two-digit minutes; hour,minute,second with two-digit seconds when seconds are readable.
6,43,06
